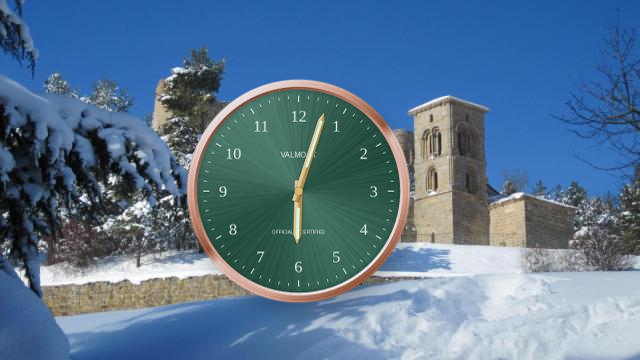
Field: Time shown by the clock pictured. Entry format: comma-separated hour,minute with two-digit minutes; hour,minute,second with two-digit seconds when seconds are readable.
6,03
